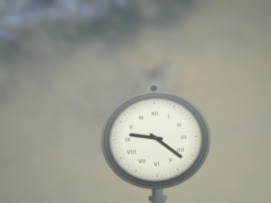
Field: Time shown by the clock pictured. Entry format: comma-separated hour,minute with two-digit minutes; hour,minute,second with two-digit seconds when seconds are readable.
9,22
